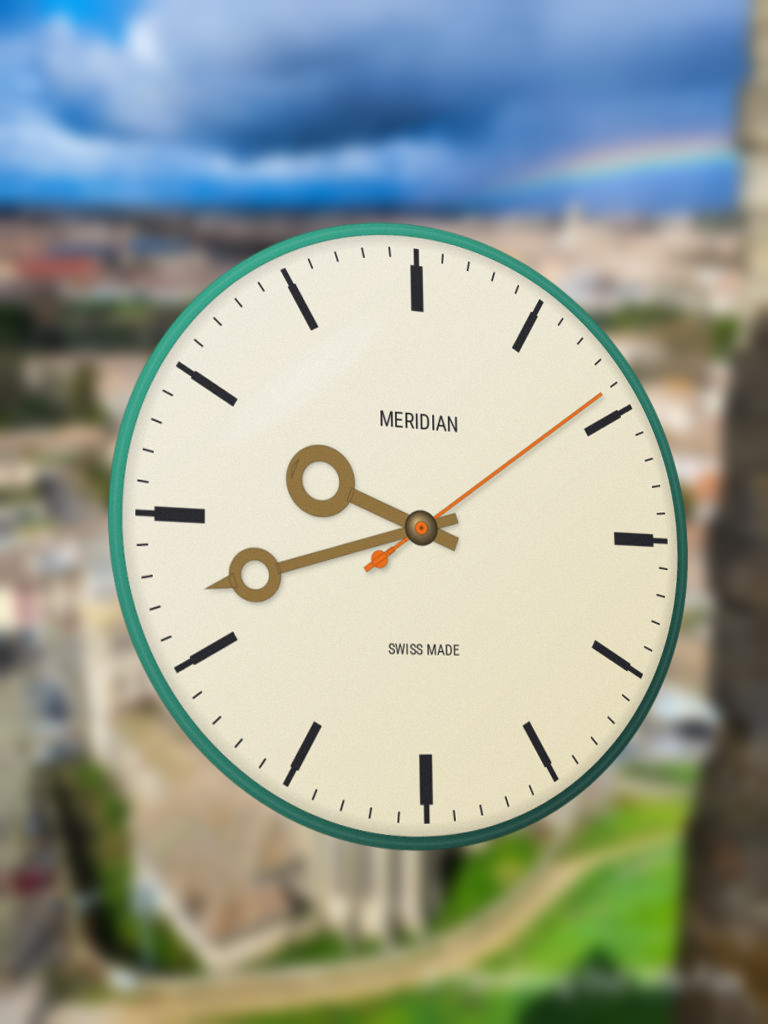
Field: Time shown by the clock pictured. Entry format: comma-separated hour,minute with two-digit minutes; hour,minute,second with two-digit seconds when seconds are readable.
9,42,09
